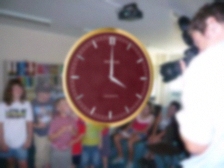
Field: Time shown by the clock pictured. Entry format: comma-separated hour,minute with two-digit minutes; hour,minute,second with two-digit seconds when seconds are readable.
4,00
